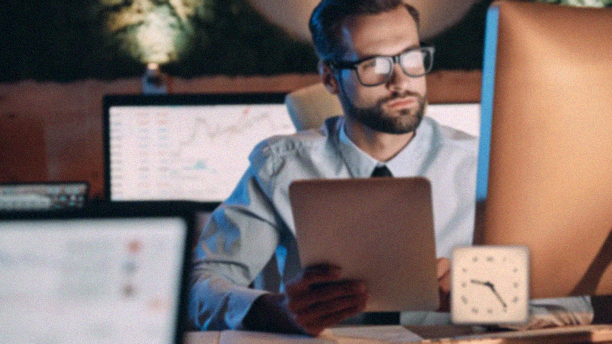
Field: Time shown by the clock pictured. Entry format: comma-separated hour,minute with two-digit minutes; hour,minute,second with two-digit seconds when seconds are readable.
9,24
